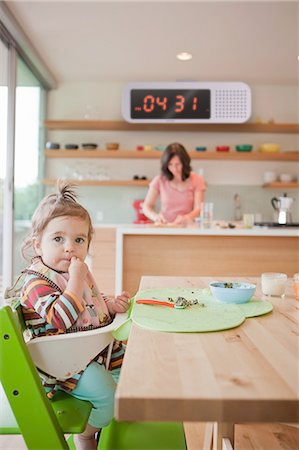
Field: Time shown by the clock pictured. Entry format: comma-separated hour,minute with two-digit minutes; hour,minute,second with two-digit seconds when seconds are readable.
4,31
